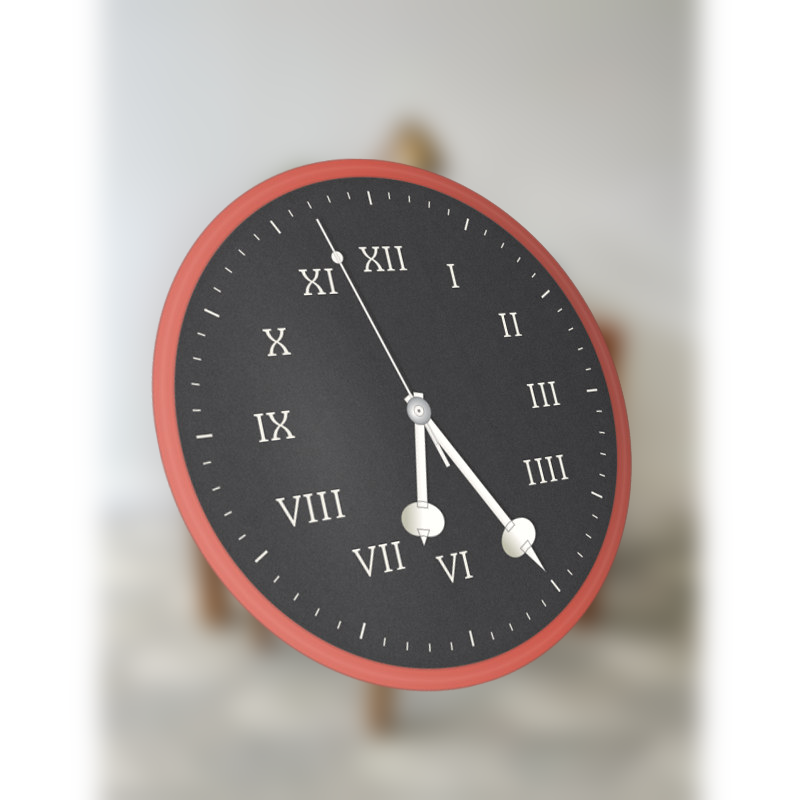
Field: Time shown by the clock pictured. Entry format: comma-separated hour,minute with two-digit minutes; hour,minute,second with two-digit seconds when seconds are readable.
6,24,57
